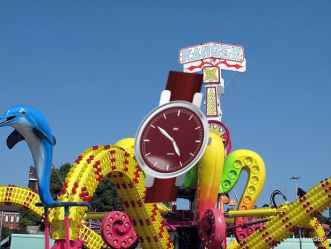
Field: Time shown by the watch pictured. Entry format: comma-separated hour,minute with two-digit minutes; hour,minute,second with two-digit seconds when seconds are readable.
4,51
